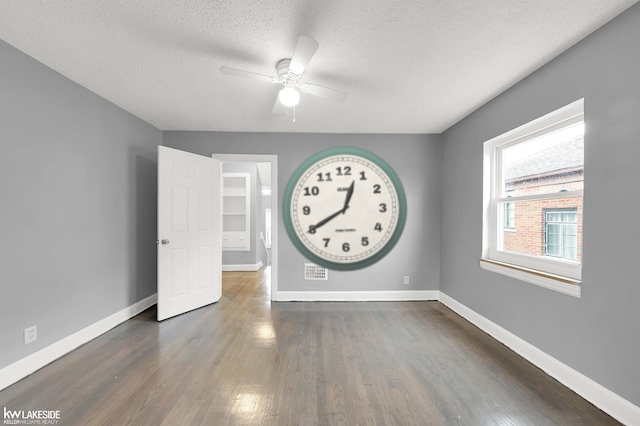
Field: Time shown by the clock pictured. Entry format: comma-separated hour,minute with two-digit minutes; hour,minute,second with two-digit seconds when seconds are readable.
12,40
